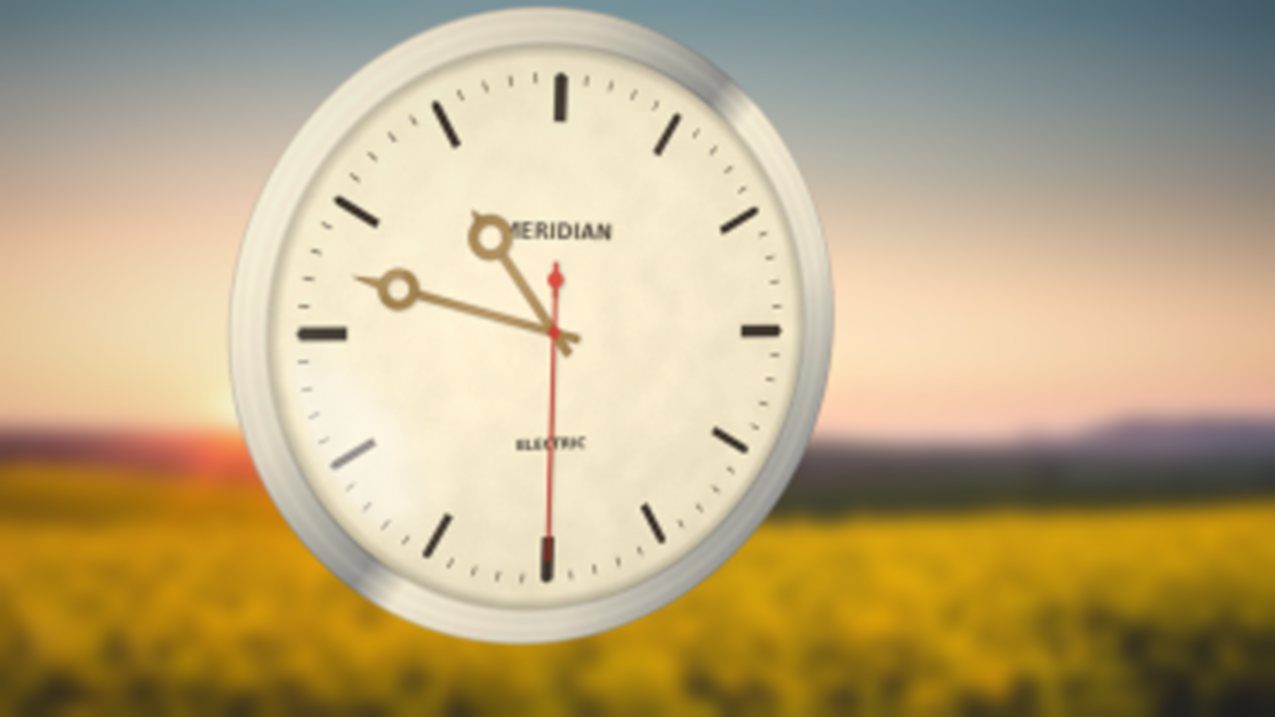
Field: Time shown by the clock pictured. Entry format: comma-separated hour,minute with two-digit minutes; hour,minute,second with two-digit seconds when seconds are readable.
10,47,30
